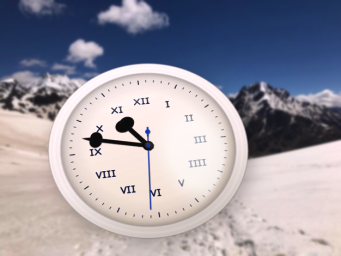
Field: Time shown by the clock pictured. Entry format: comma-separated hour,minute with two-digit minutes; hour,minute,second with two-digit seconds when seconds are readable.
10,47,31
